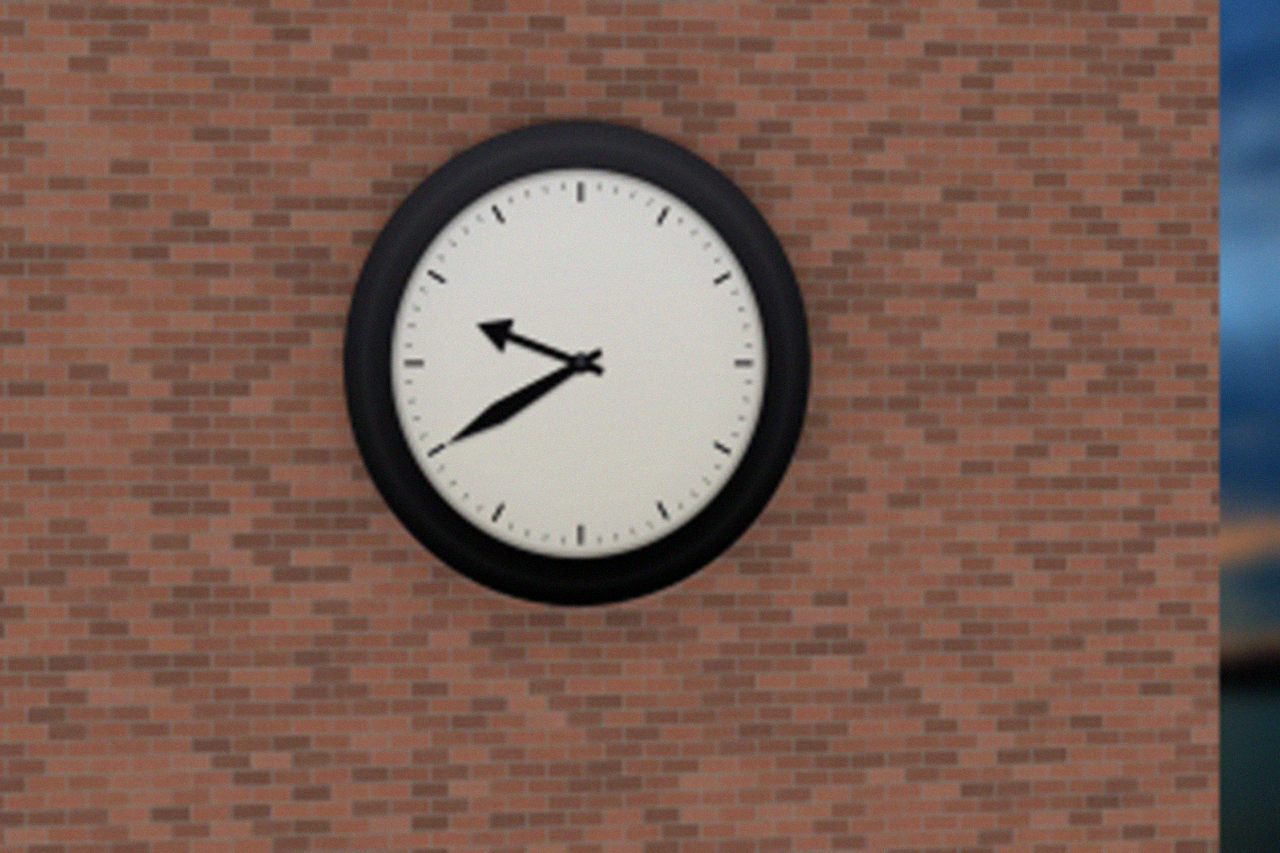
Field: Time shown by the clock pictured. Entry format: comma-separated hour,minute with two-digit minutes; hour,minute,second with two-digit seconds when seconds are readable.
9,40
